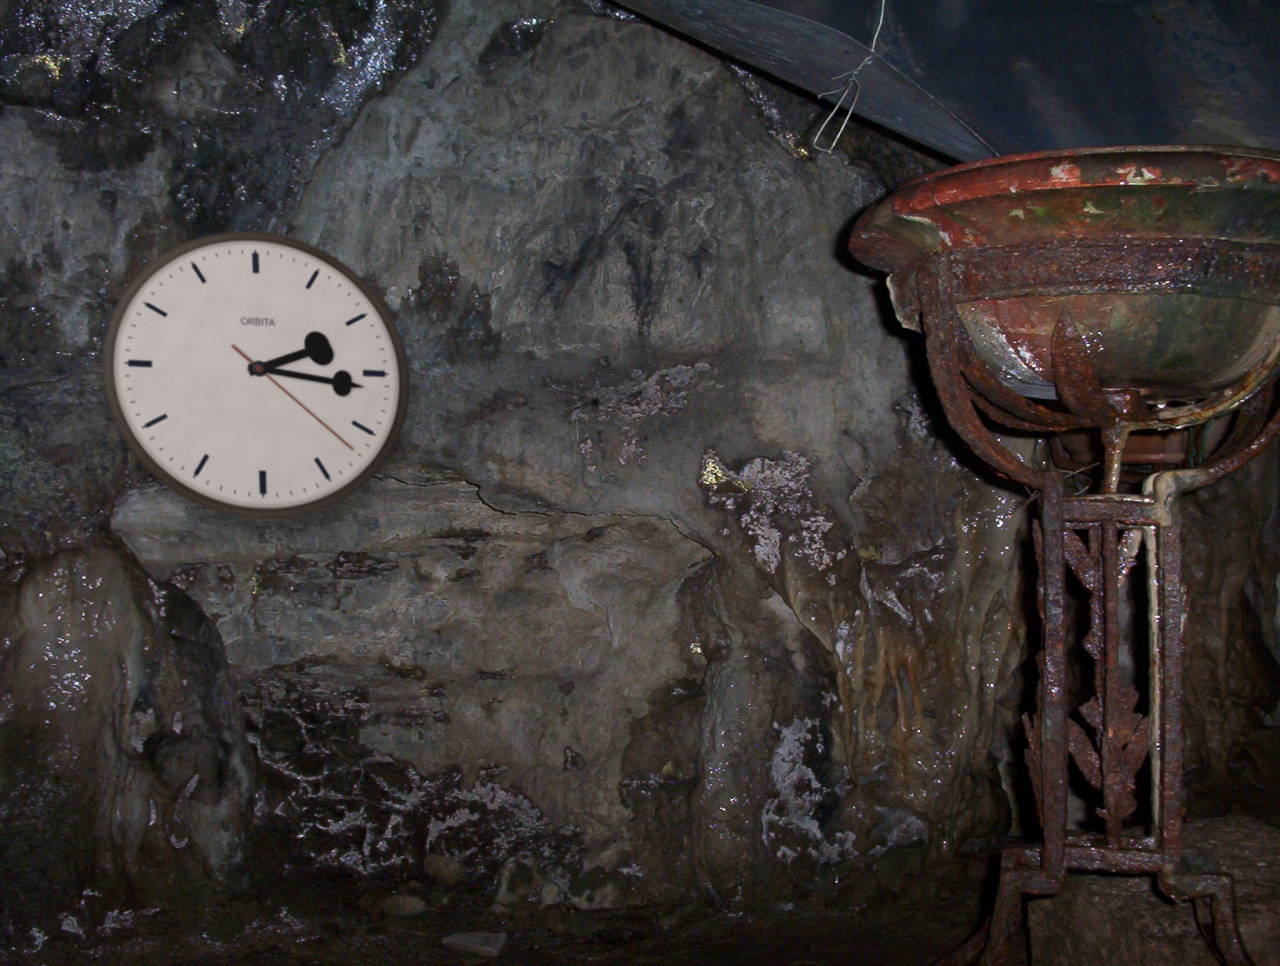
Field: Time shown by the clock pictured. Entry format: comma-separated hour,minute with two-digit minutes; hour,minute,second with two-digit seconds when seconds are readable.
2,16,22
